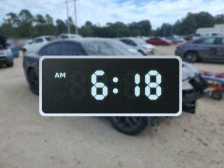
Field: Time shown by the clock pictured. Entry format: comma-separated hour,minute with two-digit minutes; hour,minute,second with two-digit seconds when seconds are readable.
6,18
